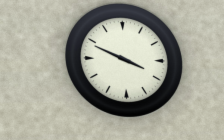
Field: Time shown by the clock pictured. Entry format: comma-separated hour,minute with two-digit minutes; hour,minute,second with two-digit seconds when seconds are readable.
3,49
